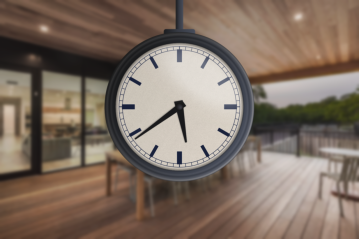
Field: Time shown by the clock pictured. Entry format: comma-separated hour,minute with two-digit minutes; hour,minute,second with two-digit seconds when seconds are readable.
5,39
